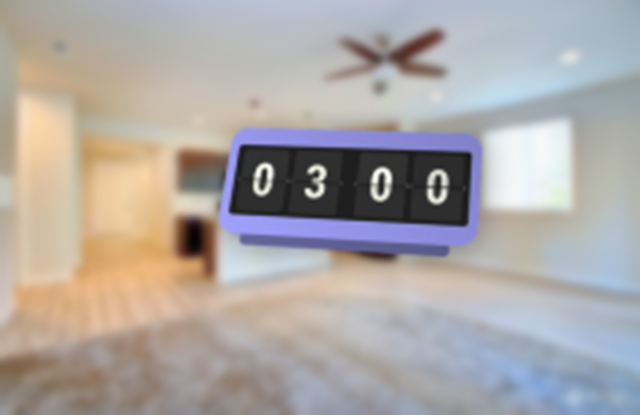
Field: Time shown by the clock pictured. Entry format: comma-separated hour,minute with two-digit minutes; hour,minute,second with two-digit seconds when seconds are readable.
3,00
